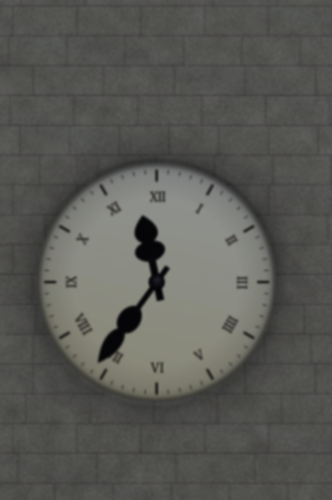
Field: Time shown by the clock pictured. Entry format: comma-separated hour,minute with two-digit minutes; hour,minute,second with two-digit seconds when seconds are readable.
11,36
